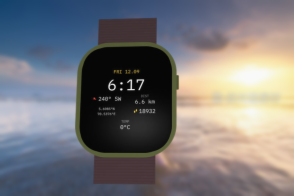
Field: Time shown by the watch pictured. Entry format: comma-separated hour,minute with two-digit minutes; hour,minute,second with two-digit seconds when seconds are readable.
6,17
